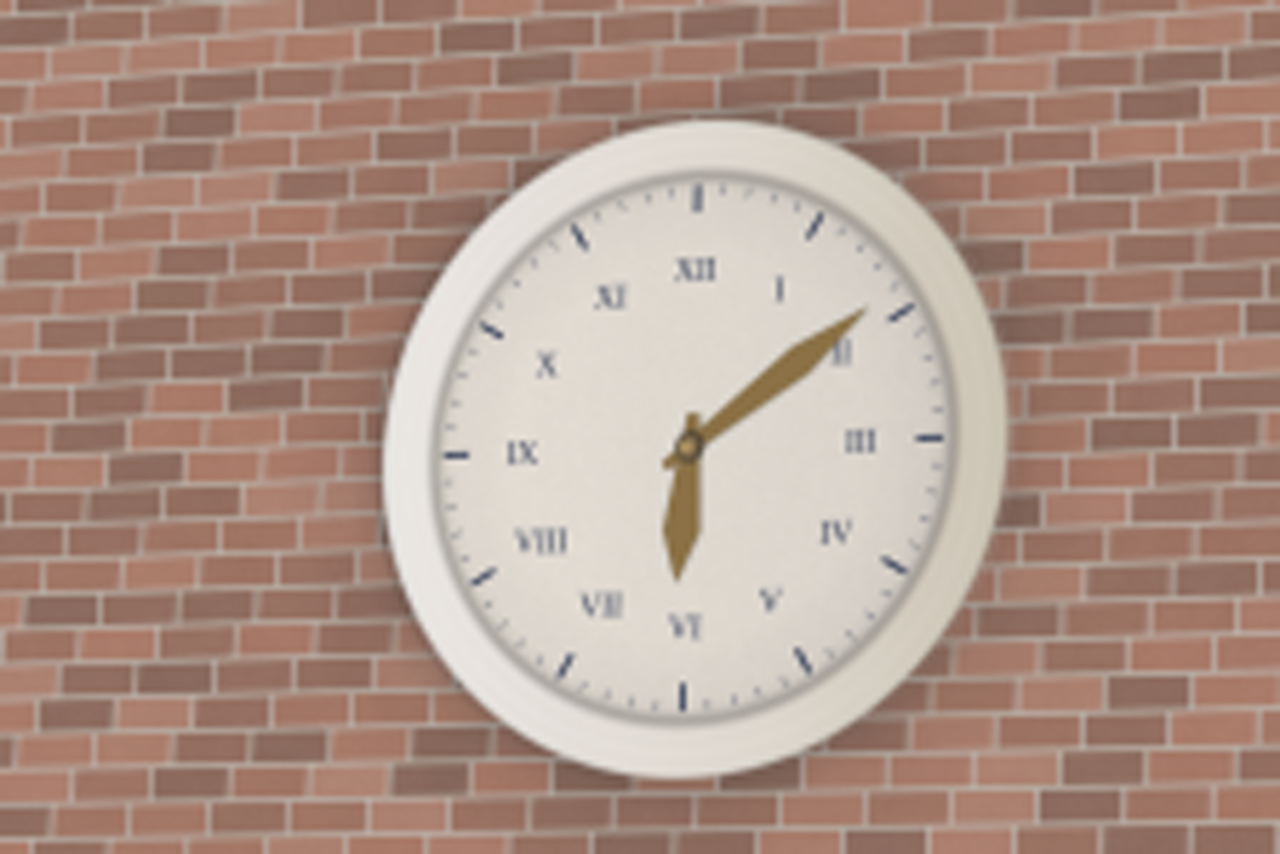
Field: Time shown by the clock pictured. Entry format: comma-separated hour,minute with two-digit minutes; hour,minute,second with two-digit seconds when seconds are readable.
6,09
